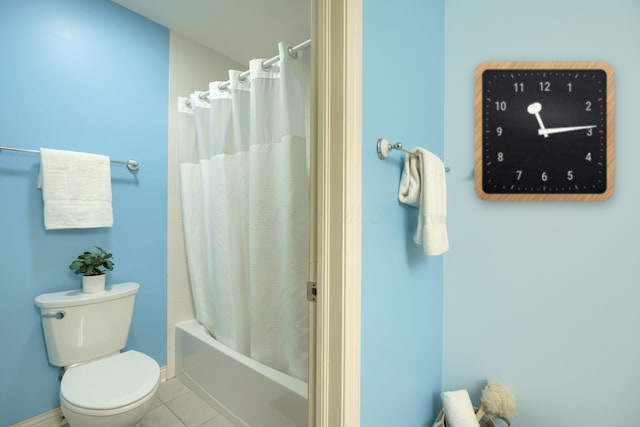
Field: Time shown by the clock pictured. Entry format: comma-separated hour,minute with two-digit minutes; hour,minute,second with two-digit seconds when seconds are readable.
11,14
